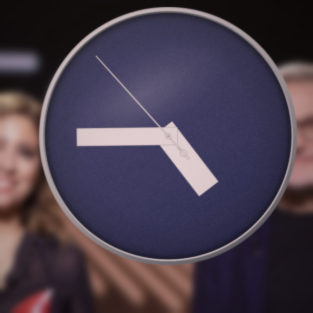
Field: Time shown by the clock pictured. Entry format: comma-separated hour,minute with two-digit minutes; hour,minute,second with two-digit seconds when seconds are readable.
4,44,53
